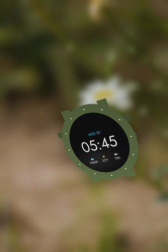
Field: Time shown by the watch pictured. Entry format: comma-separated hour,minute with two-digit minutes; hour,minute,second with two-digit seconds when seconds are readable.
5,45
